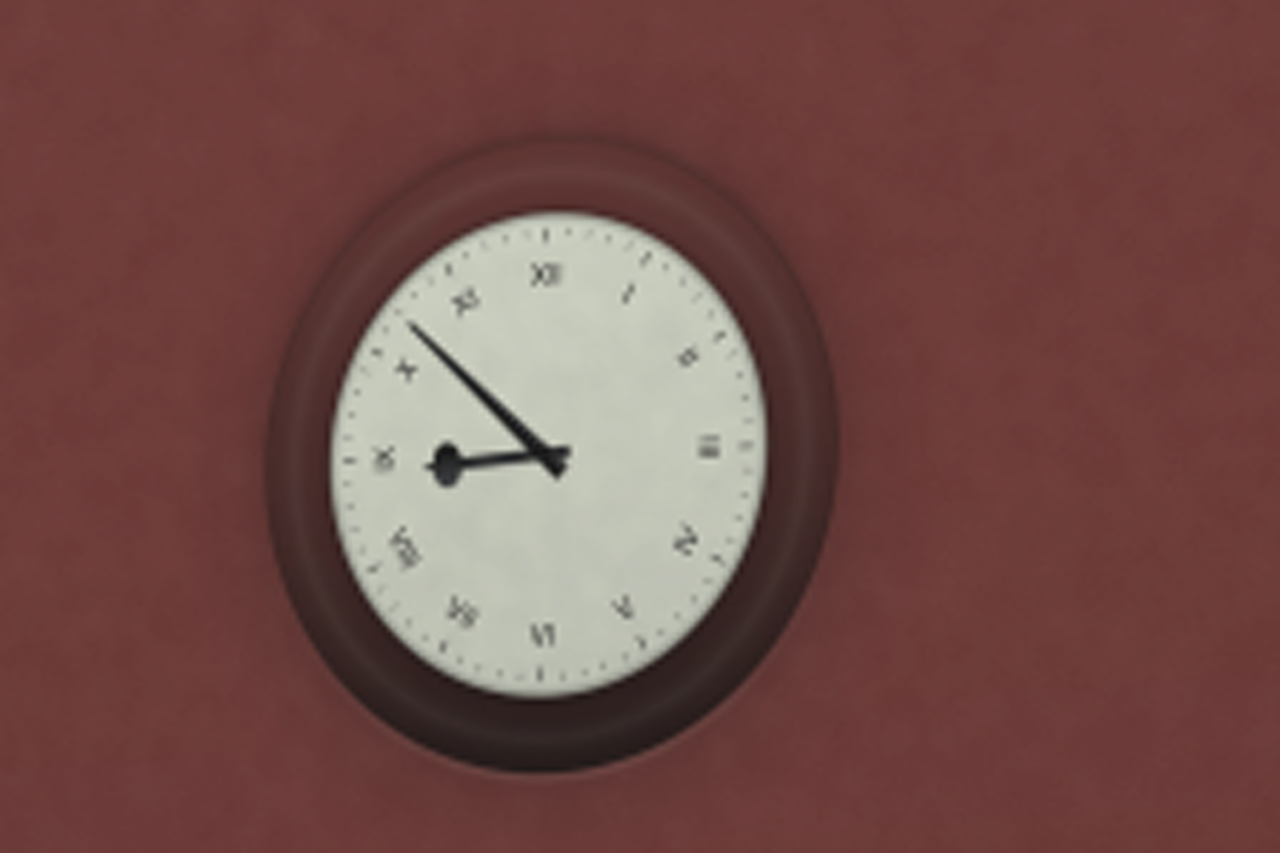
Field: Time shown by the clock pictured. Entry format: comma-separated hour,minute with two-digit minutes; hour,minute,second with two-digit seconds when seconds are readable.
8,52
